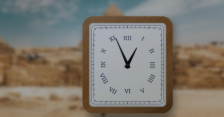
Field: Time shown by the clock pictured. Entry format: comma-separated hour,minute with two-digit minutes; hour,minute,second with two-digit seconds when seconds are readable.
12,56
